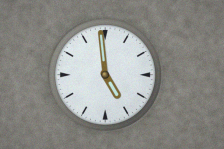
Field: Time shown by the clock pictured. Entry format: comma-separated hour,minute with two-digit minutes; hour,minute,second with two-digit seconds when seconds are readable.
4,59
